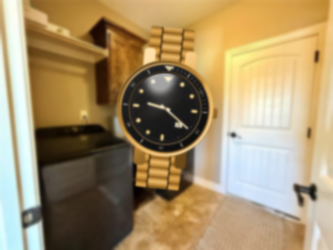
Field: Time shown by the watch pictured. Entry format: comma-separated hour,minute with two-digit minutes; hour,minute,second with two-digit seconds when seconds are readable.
9,21
